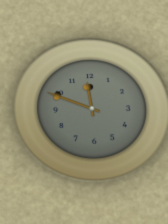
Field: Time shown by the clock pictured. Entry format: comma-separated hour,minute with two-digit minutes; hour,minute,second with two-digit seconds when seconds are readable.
11,49
